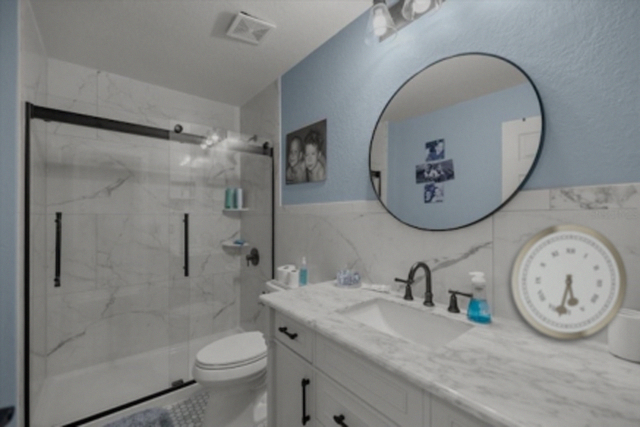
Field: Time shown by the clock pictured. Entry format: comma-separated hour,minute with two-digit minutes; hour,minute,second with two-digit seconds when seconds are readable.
5,32
